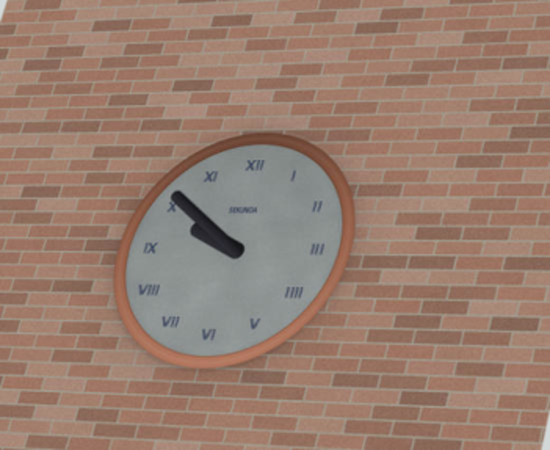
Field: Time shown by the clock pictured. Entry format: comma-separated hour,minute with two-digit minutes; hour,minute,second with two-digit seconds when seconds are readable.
9,51
